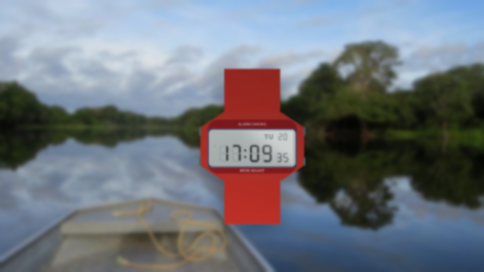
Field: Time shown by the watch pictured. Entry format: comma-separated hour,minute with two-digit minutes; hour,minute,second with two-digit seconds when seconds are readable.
17,09
